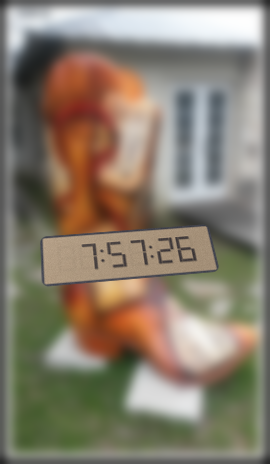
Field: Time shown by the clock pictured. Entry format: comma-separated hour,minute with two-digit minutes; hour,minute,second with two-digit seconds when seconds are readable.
7,57,26
